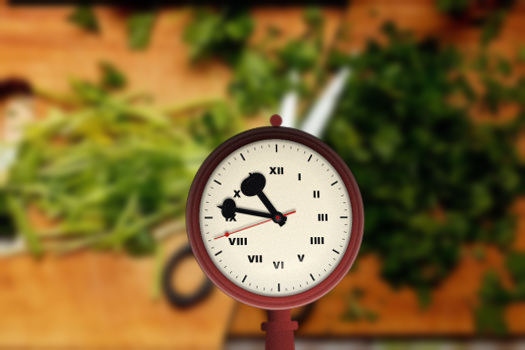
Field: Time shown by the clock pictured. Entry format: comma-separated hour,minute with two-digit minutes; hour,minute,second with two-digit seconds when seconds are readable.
10,46,42
